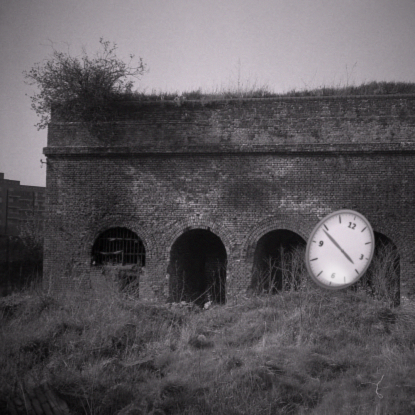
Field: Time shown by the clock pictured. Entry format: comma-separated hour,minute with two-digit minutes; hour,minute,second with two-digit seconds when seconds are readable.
3,49
